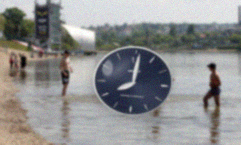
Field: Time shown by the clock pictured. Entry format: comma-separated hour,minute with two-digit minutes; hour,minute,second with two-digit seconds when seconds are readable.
8,01
